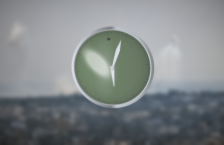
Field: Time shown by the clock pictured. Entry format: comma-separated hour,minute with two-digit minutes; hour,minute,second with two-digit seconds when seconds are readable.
6,04
